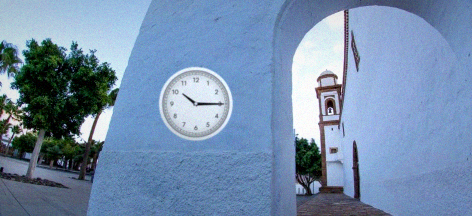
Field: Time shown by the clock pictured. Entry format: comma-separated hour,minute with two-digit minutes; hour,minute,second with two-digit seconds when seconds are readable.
10,15
